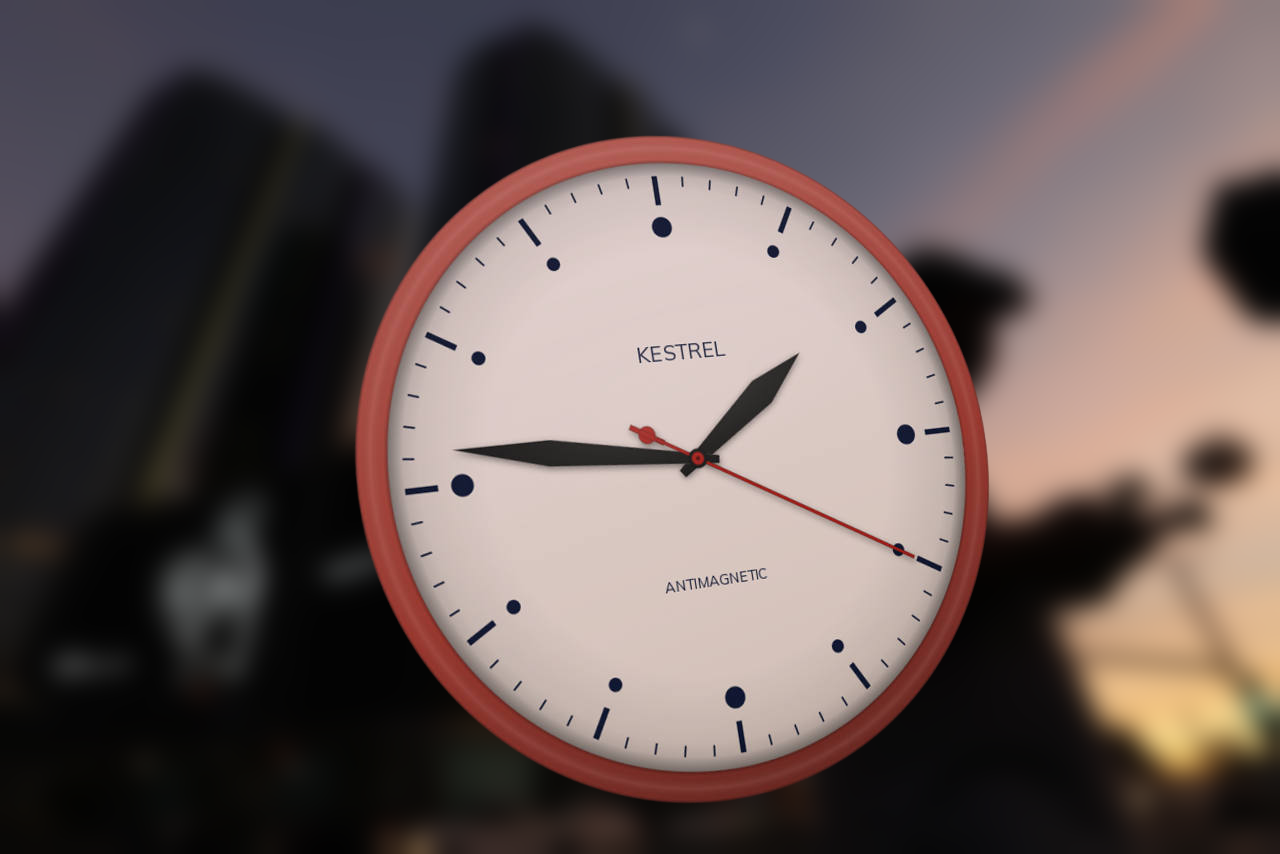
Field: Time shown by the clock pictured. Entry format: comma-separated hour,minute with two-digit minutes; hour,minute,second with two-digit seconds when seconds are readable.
1,46,20
